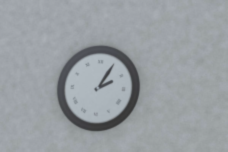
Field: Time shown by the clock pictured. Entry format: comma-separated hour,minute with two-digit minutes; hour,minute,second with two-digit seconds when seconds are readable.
2,05
